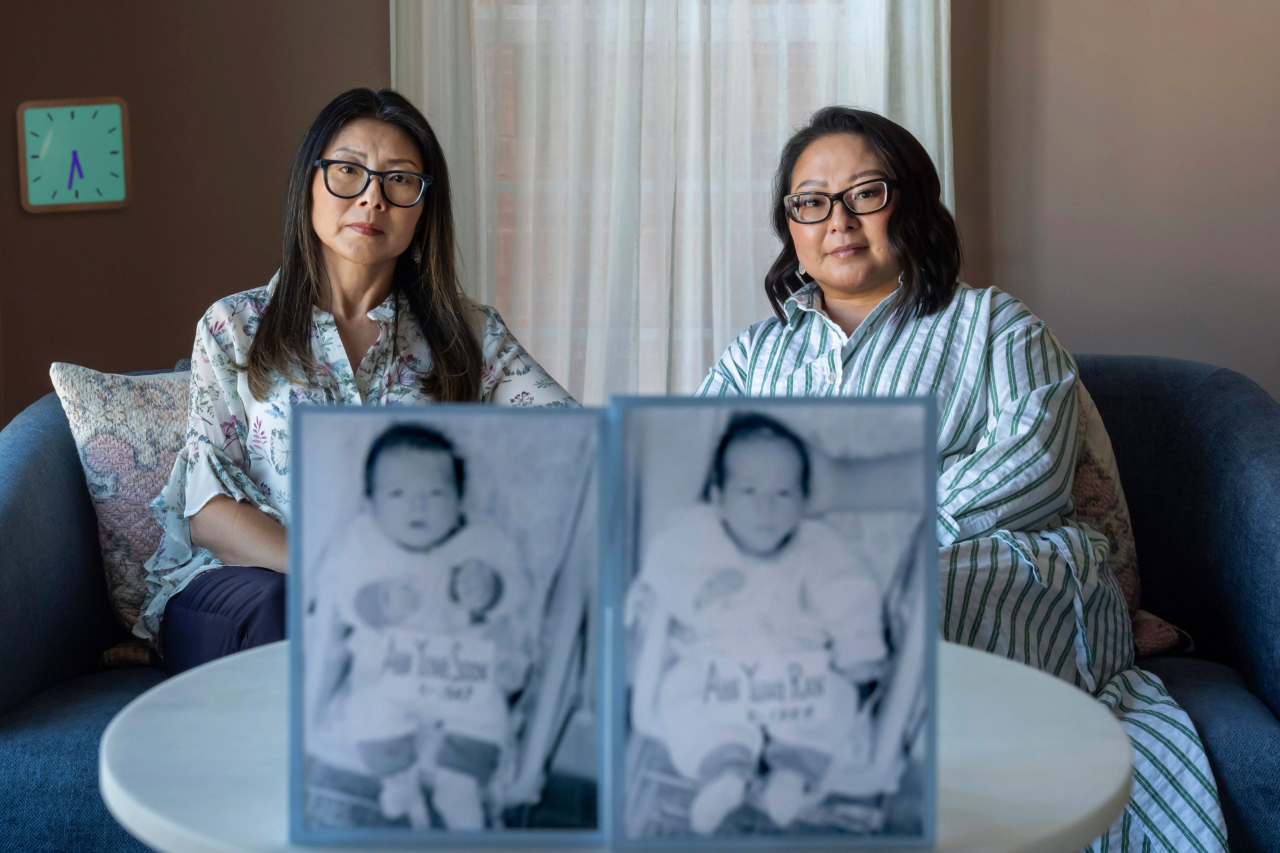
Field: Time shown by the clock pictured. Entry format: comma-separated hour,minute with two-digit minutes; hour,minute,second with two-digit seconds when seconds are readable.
5,32
